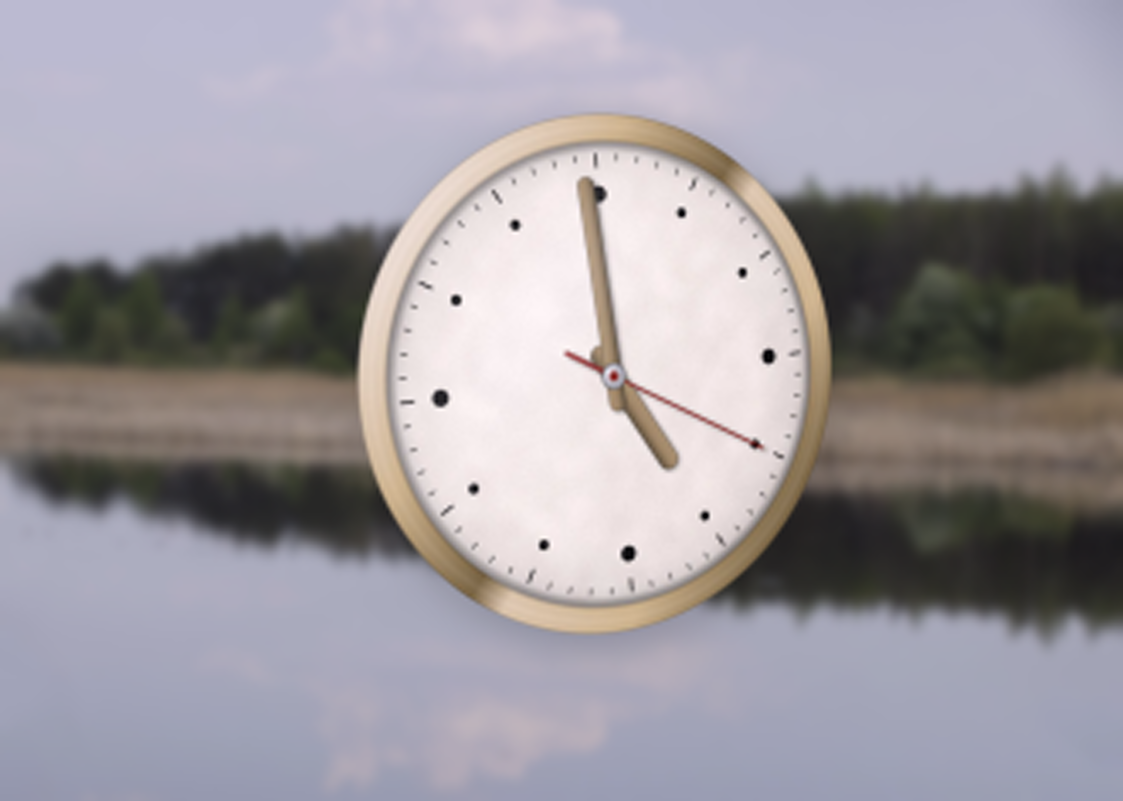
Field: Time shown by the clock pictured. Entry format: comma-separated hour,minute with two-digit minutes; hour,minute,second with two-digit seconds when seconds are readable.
4,59,20
